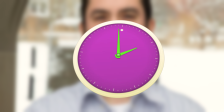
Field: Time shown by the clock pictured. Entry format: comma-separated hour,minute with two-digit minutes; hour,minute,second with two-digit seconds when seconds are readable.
1,59
